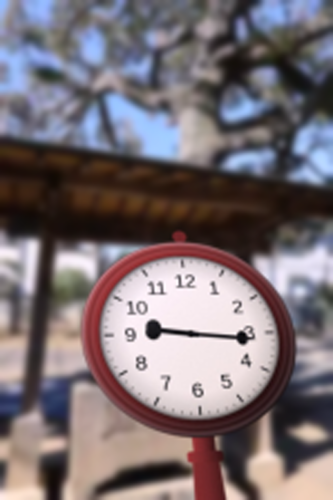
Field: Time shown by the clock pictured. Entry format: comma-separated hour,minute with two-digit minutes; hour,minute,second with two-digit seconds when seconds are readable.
9,16
